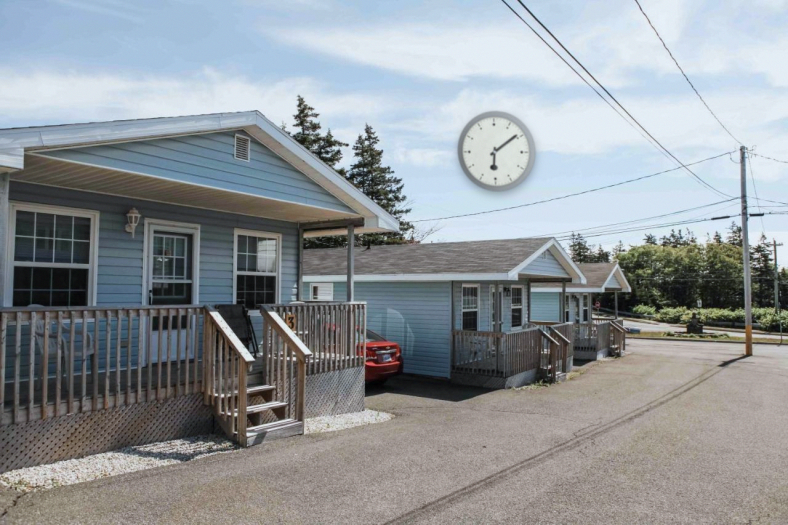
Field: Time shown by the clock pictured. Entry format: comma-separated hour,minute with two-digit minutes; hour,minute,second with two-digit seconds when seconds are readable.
6,09
